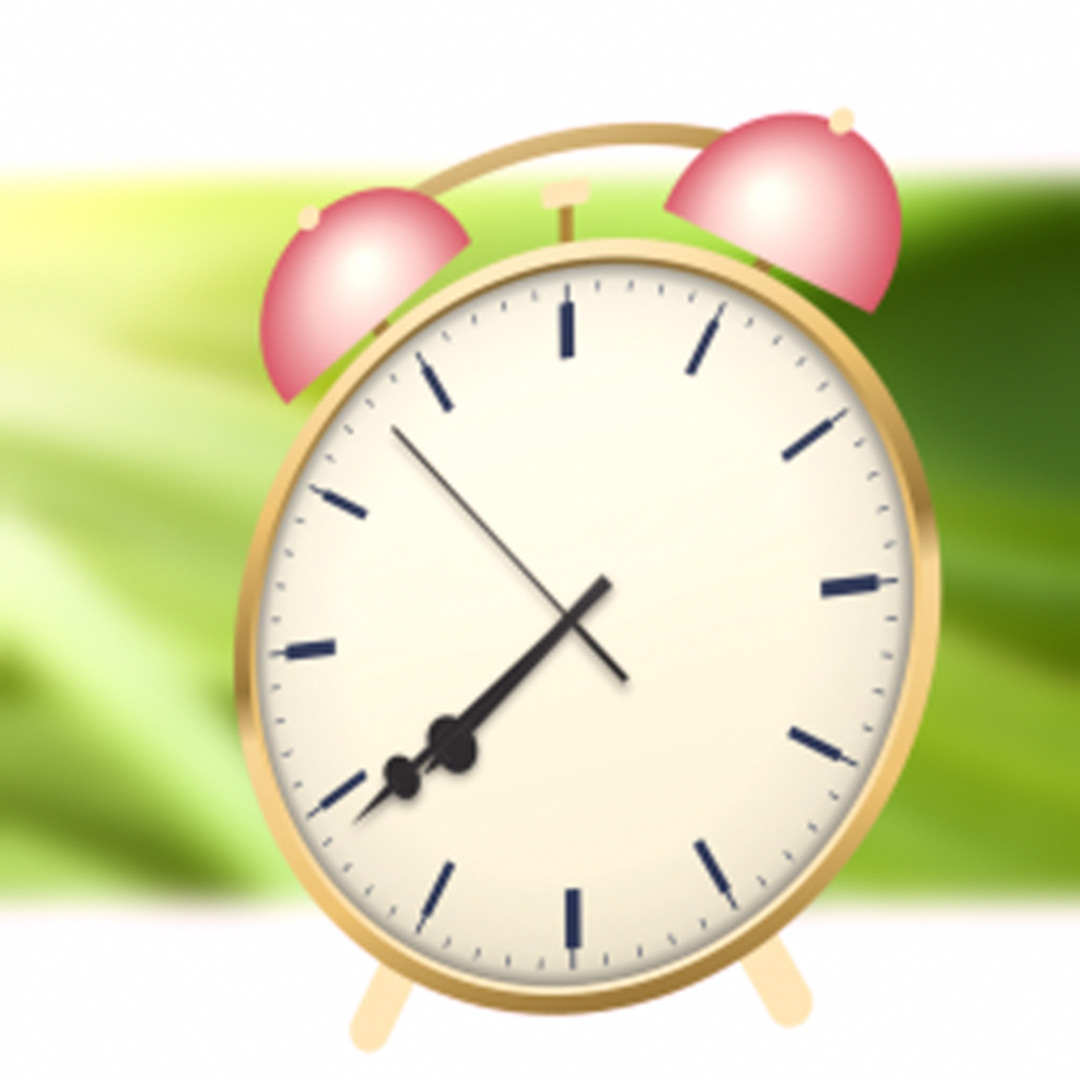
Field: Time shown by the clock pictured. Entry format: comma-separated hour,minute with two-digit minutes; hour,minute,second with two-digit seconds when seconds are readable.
7,38,53
